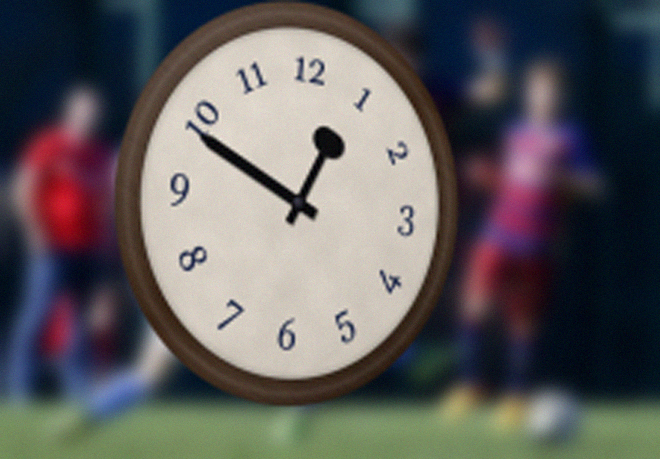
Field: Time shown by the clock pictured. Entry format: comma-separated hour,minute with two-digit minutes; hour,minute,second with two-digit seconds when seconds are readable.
12,49
